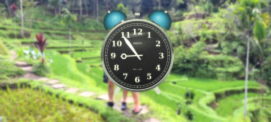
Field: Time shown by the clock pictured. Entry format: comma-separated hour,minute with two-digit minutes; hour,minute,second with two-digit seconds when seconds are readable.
8,54
